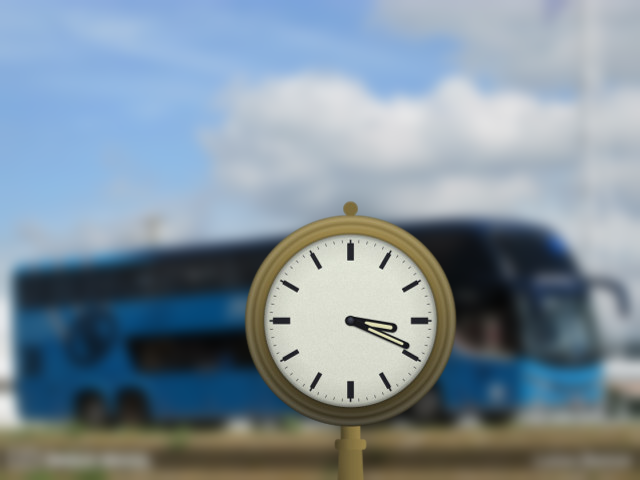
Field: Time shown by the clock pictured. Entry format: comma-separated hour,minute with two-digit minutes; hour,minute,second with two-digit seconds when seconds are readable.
3,19
